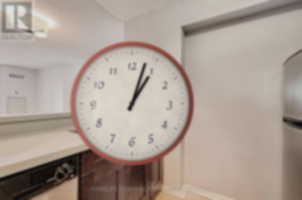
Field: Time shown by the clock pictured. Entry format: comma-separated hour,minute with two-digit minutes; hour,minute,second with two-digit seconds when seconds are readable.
1,03
